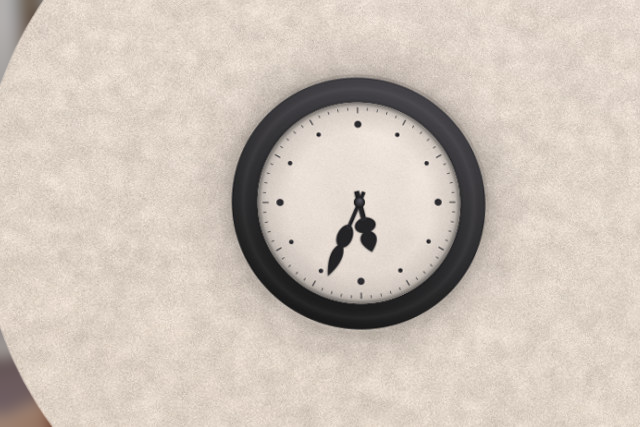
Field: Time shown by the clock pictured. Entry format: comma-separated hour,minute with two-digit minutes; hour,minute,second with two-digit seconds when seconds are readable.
5,34
